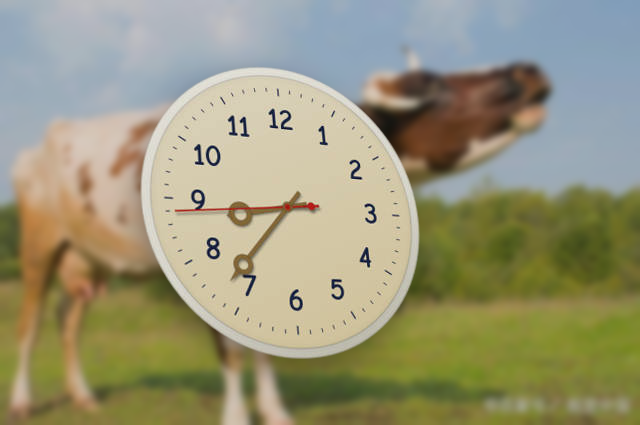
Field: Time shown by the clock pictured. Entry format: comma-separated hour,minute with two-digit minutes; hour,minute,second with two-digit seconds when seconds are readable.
8,36,44
